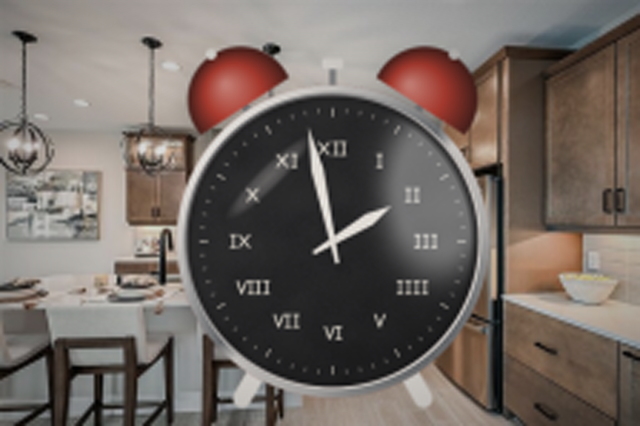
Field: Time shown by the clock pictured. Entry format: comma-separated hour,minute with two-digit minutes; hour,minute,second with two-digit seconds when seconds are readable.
1,58
